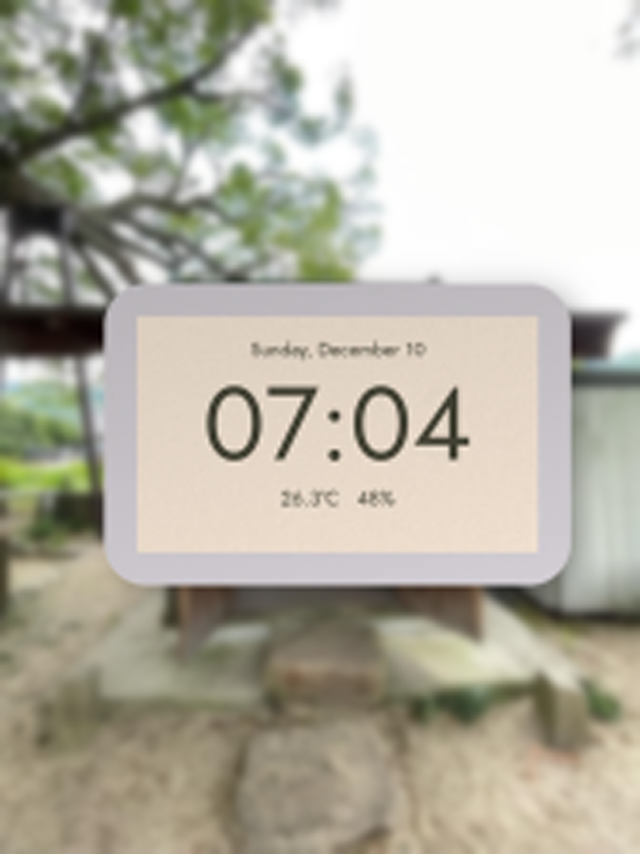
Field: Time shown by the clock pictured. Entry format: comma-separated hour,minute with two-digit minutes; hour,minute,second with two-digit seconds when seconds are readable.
7,04
